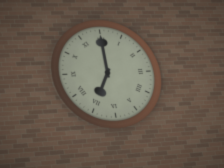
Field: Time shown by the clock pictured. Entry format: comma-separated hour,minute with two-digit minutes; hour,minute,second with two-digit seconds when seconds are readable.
7,00
